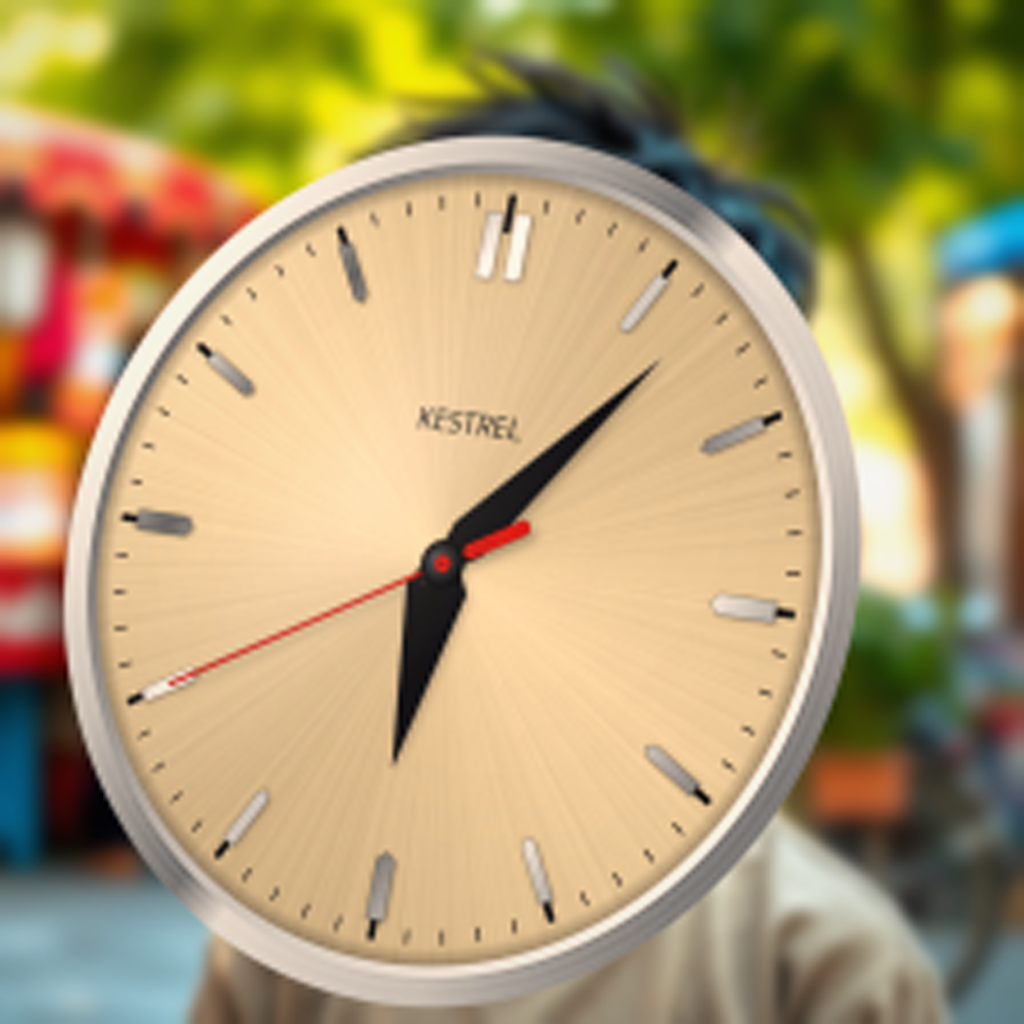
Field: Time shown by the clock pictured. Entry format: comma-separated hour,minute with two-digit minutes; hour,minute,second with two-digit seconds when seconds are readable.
6,06,40
